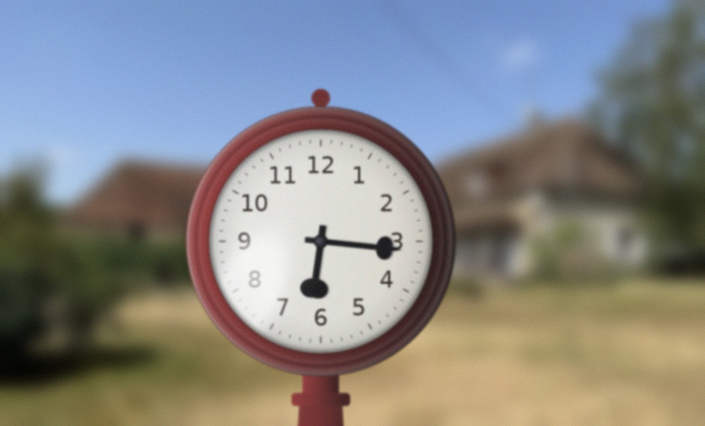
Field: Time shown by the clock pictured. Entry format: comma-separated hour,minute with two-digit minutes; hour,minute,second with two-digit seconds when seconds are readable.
6,16
